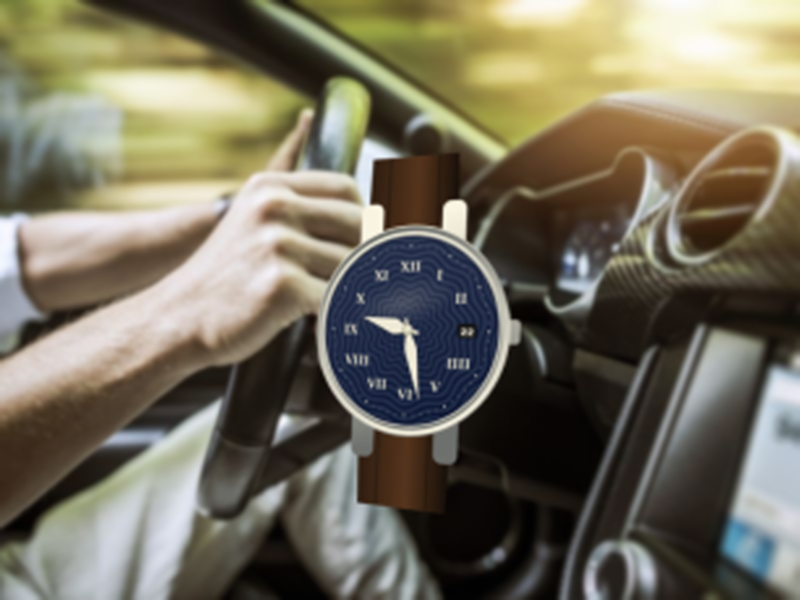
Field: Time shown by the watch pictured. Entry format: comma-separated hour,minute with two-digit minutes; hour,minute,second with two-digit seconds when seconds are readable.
9,28
